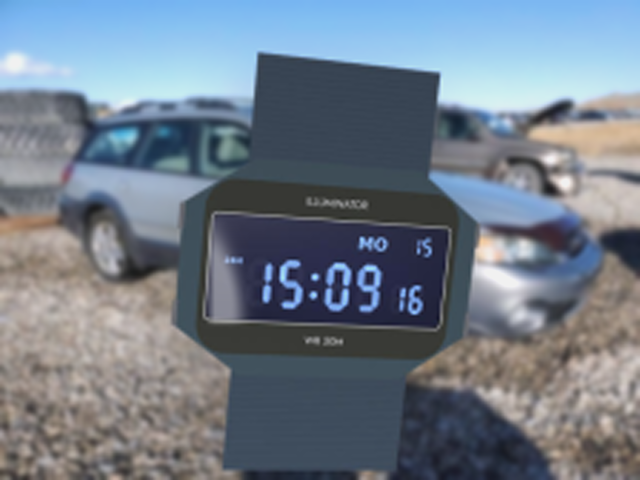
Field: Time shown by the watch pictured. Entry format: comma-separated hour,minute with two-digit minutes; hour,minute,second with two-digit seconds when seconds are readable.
15,09,16
